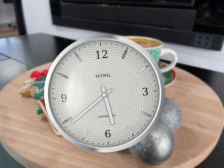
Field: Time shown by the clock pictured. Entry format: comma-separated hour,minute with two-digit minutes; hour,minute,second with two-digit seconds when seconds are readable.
5,39
